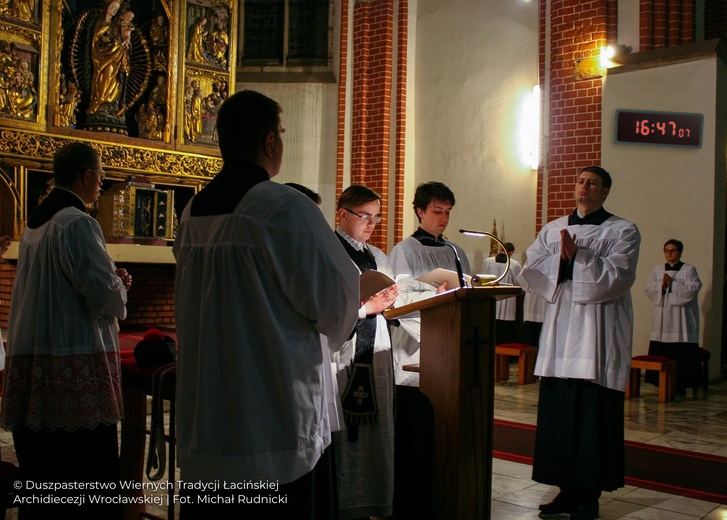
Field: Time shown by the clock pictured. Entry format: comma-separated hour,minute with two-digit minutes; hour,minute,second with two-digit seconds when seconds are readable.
16,47
